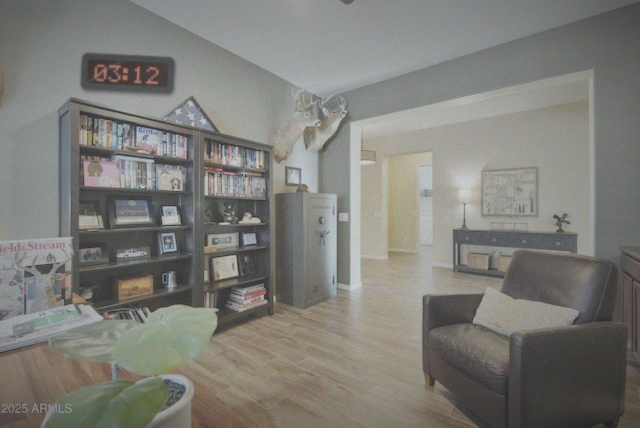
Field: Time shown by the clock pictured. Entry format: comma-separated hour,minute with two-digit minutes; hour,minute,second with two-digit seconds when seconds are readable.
3,12
